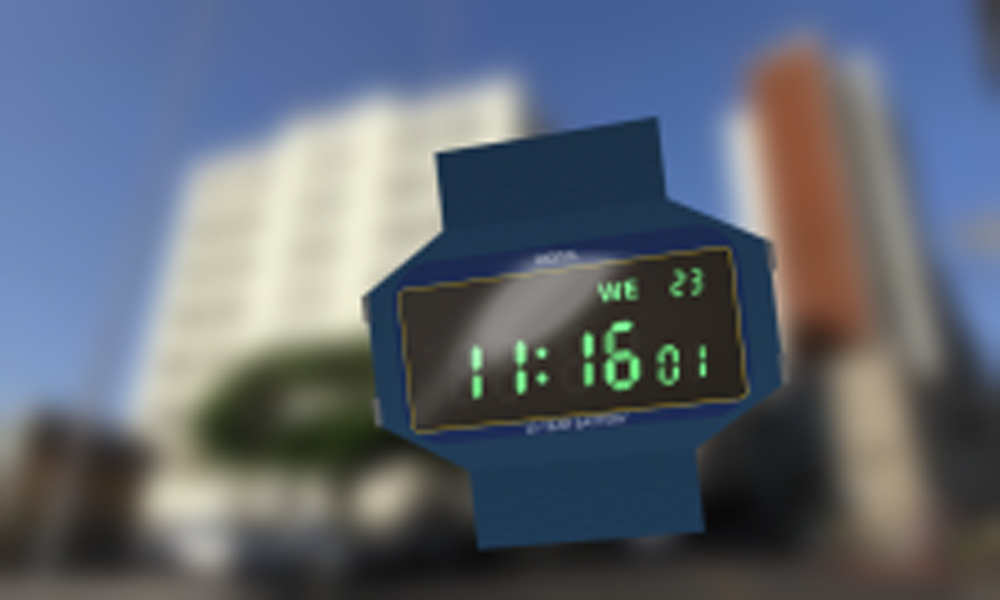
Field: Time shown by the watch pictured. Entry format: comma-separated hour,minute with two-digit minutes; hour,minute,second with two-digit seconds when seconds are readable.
11,16,01
